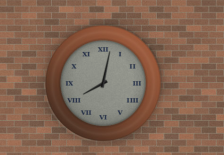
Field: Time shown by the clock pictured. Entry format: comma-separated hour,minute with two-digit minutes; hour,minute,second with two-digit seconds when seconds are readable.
8,02
